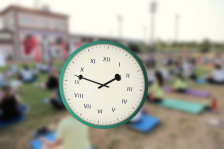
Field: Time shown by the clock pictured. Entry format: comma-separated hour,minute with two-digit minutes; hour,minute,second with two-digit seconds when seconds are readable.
1,47
